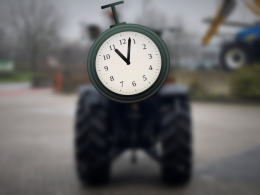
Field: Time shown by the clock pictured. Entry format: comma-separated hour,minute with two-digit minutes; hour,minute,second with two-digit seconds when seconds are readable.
11,03
